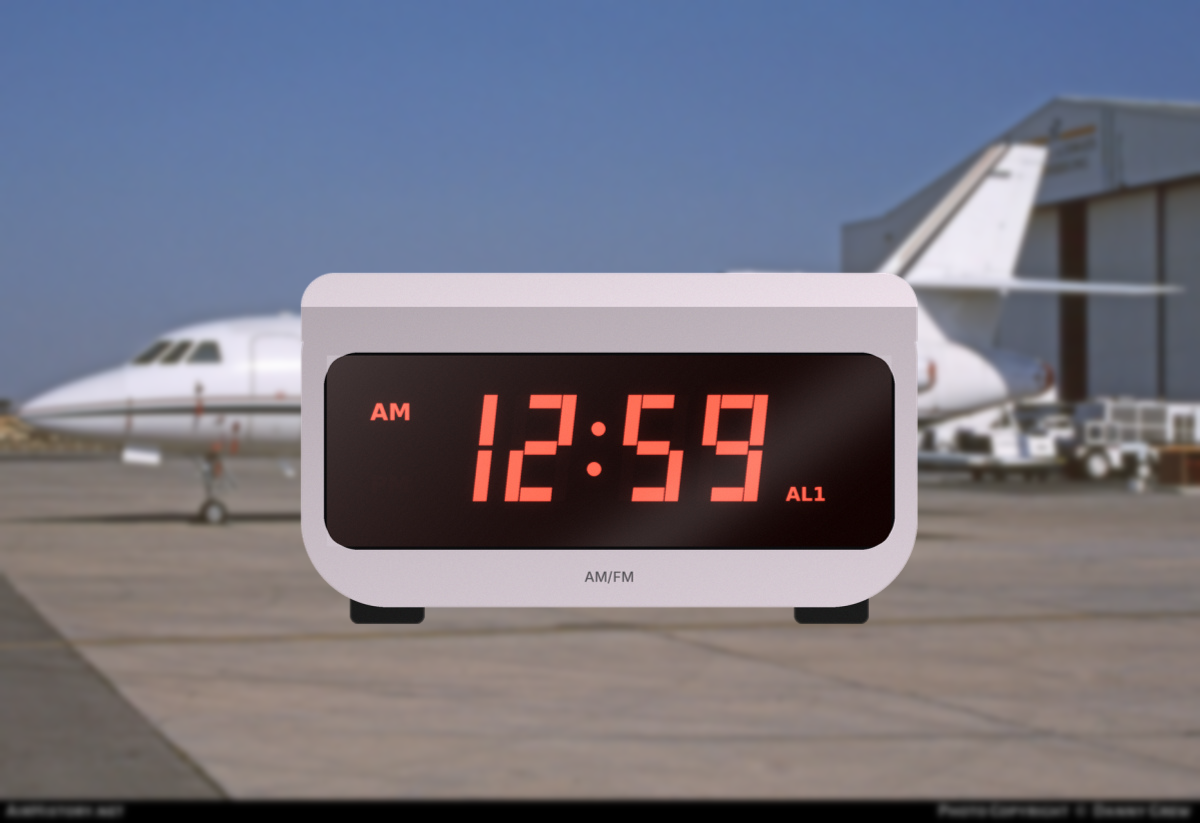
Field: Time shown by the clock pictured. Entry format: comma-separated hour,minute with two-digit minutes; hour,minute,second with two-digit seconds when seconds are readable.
12,59
